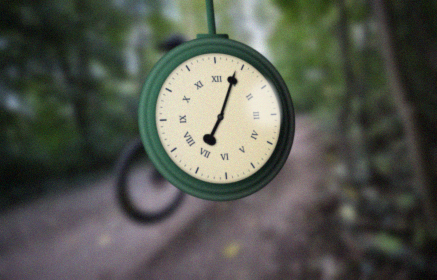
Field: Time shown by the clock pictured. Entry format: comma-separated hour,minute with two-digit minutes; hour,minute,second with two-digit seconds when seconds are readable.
7,04
